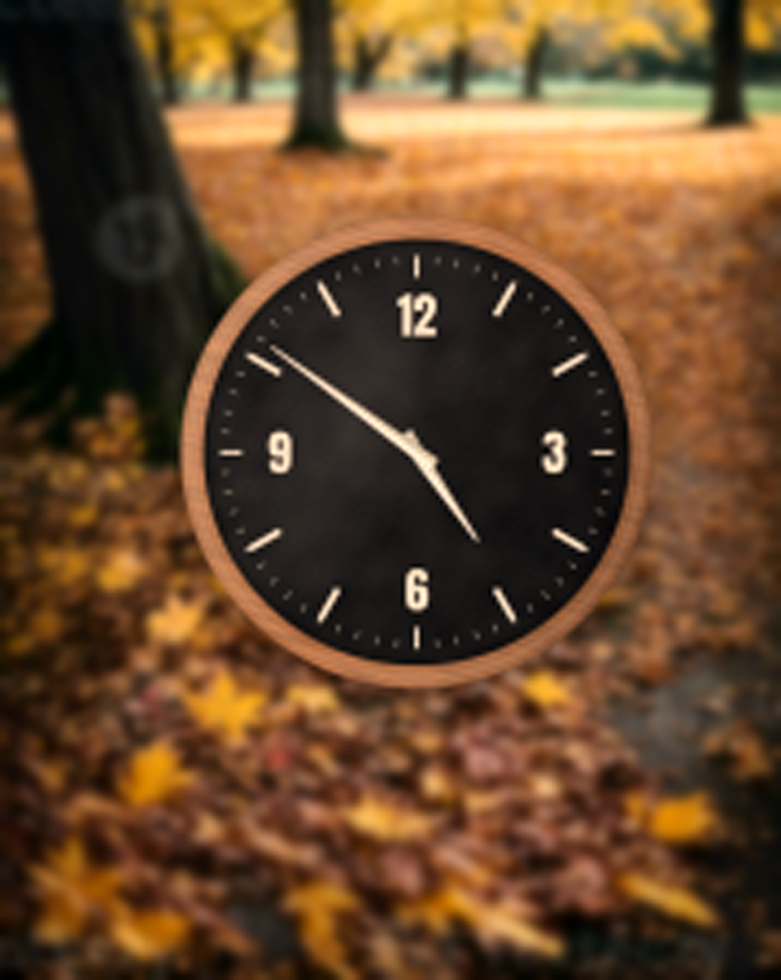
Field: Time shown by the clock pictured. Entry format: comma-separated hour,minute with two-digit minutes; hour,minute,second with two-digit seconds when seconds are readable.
4,51
